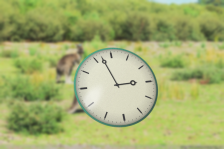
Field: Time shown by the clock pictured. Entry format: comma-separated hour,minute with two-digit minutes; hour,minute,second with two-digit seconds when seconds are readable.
2,57
